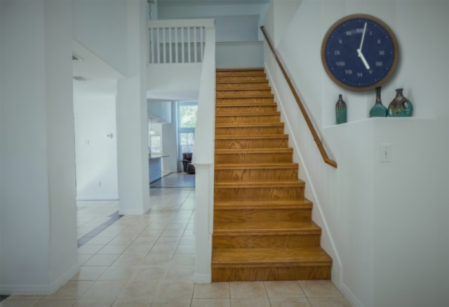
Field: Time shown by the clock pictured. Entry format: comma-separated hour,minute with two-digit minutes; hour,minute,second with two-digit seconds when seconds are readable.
5,02
